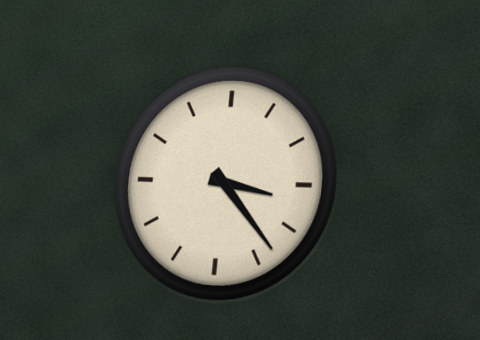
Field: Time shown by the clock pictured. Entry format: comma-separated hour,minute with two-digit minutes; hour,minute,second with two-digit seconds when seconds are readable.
3,23
